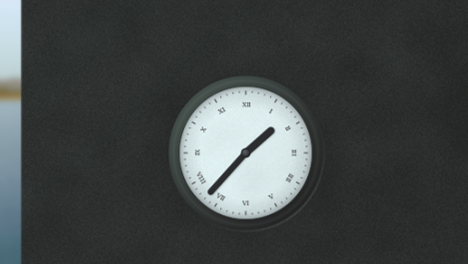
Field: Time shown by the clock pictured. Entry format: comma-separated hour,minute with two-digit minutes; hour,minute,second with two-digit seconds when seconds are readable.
1,37
